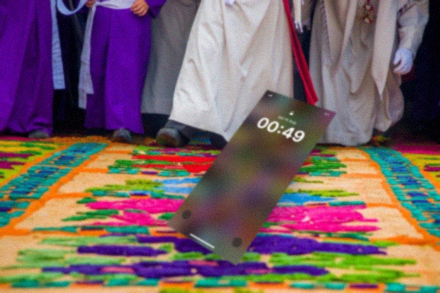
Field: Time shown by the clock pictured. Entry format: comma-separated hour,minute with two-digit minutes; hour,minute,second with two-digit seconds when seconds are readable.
0,49
